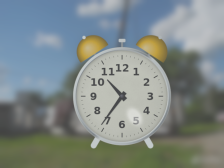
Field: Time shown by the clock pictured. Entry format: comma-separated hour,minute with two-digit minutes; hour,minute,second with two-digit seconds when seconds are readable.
10,36
